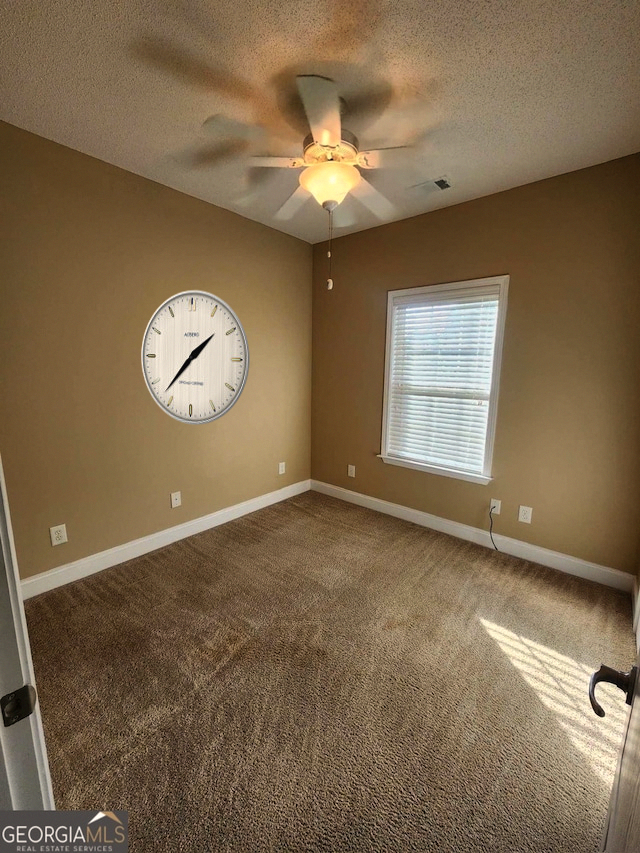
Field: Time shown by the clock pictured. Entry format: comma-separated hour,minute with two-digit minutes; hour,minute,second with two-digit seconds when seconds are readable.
1,37
